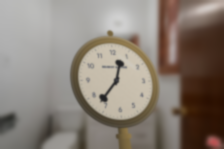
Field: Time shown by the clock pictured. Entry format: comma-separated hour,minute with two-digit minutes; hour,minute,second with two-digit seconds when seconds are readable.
12,37
